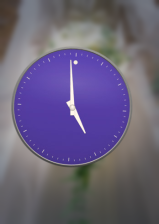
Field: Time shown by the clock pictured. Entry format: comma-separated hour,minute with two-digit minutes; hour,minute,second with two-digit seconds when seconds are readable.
4,59
